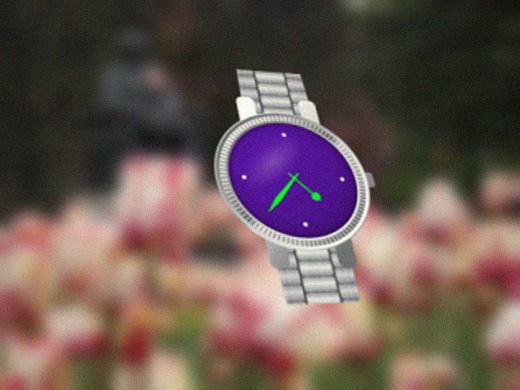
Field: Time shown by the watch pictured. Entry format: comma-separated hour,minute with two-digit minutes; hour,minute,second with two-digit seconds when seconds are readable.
4,37
